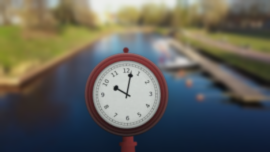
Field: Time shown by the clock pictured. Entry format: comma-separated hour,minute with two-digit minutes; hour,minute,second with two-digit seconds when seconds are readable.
10,02
